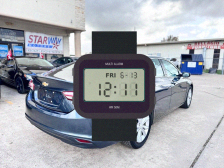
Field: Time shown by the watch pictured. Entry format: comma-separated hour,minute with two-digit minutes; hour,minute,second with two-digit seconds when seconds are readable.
12,11
